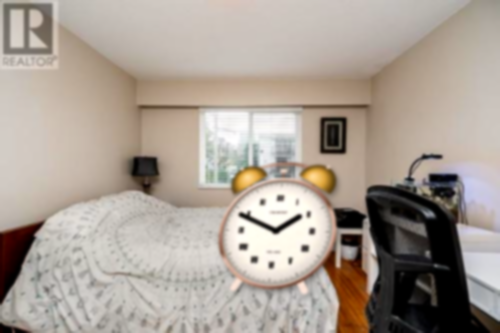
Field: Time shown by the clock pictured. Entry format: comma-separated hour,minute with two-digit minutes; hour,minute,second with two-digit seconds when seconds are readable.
1,49
